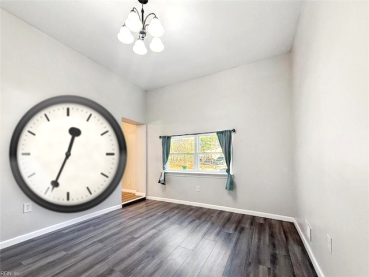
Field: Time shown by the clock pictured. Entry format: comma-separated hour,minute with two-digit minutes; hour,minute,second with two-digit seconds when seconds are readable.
12,34
